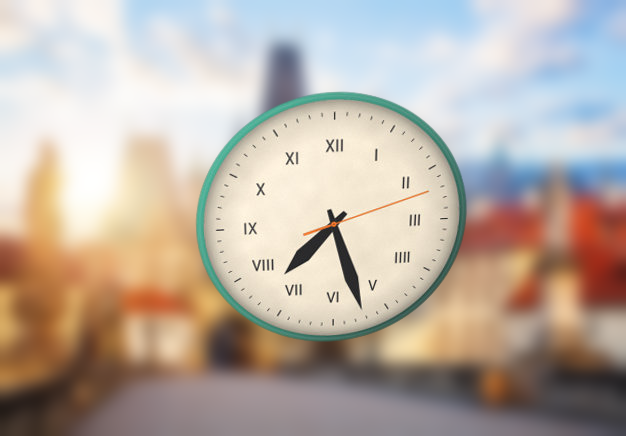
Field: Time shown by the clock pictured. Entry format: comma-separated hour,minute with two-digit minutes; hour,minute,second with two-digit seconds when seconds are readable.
7,27,12
